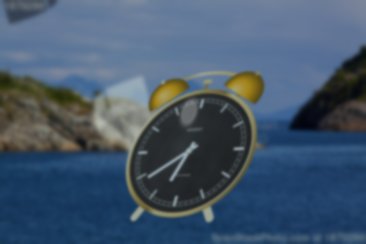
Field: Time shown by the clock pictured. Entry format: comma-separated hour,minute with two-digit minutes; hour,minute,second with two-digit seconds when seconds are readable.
6,39
